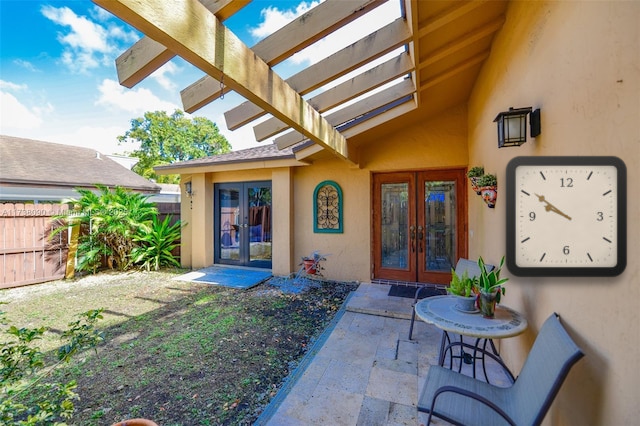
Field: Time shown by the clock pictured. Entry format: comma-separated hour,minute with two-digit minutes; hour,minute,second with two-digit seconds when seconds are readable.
9,51
